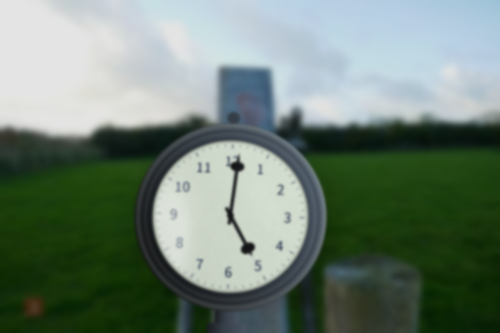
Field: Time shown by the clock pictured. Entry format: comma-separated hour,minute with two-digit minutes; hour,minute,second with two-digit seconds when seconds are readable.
5,01
